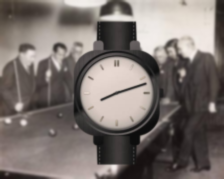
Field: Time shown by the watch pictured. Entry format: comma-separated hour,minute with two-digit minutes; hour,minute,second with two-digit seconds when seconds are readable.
8,12
